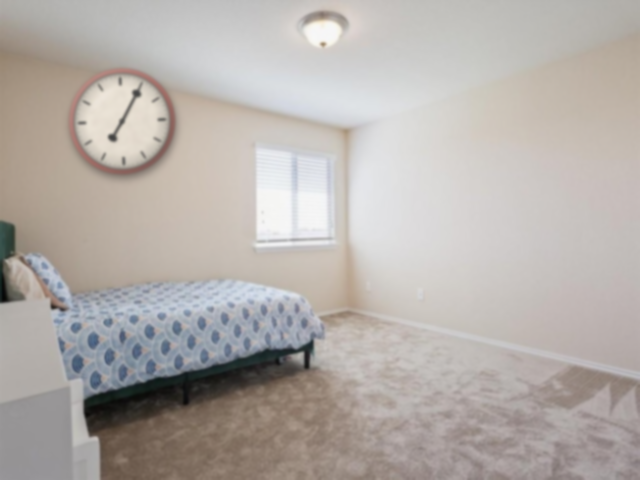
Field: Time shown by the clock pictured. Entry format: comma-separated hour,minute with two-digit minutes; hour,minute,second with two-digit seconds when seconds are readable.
7,05
